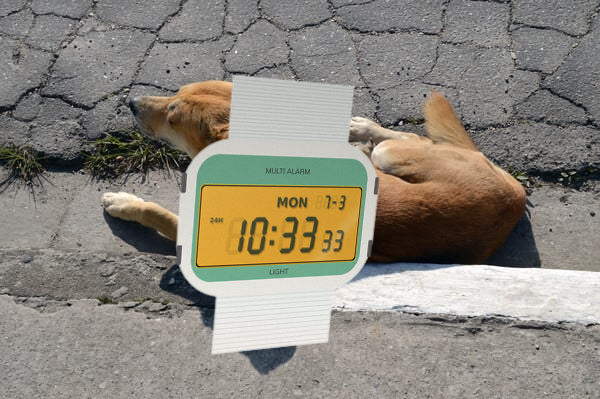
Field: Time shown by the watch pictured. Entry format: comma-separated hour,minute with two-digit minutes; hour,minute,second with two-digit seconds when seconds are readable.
10,33,33
